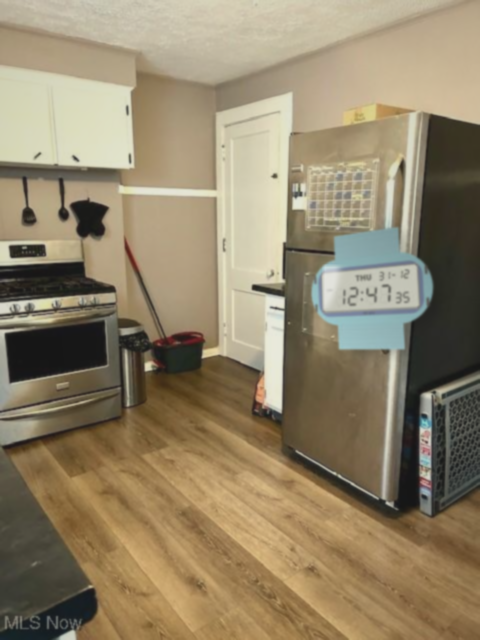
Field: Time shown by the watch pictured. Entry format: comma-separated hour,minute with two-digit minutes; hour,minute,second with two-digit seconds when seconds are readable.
12,47
